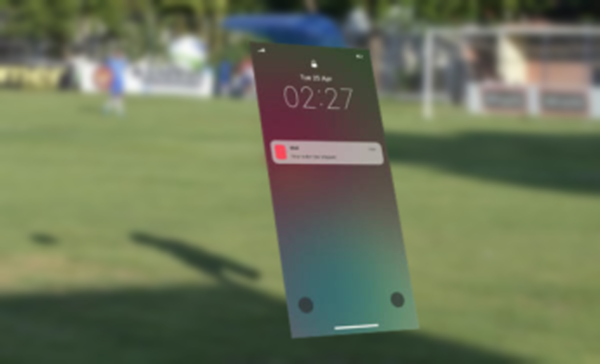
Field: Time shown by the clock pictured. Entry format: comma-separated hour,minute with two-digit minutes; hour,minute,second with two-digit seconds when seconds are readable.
2,27
